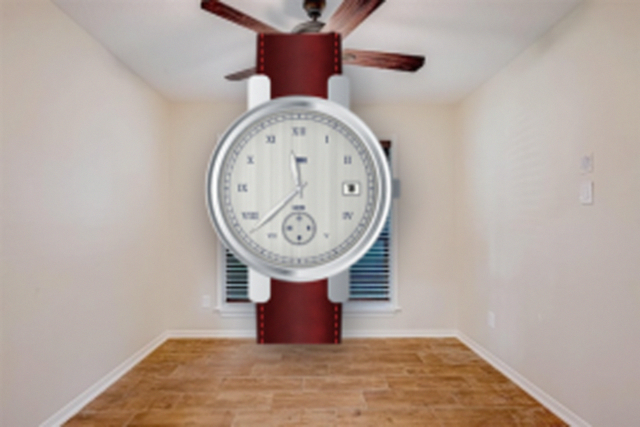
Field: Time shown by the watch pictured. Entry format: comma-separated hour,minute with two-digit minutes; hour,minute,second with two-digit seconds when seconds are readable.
11,38
